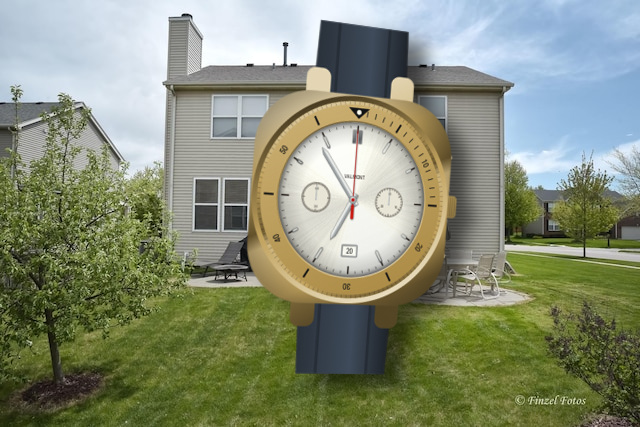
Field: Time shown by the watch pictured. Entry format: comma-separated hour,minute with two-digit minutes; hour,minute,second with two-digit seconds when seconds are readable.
6,54
